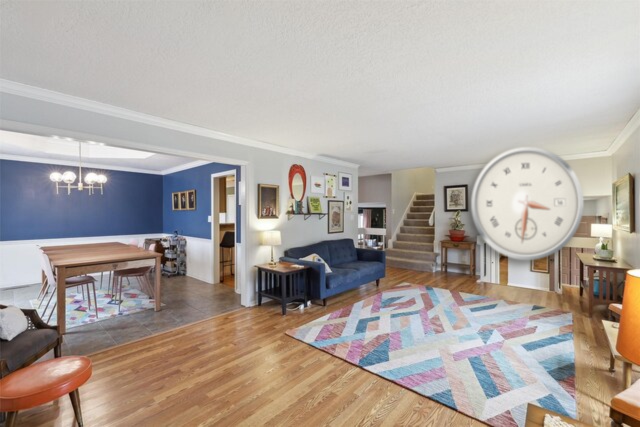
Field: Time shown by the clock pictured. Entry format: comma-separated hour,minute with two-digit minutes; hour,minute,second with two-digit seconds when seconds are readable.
3,31
